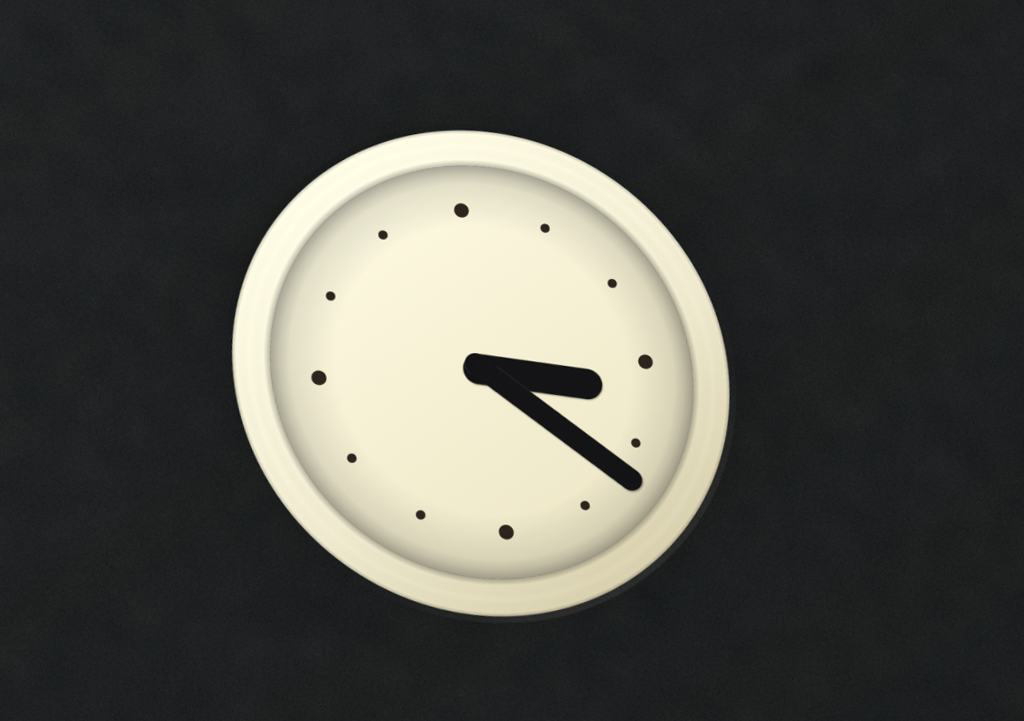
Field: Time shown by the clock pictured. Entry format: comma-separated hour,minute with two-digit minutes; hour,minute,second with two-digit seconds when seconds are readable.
3,22
